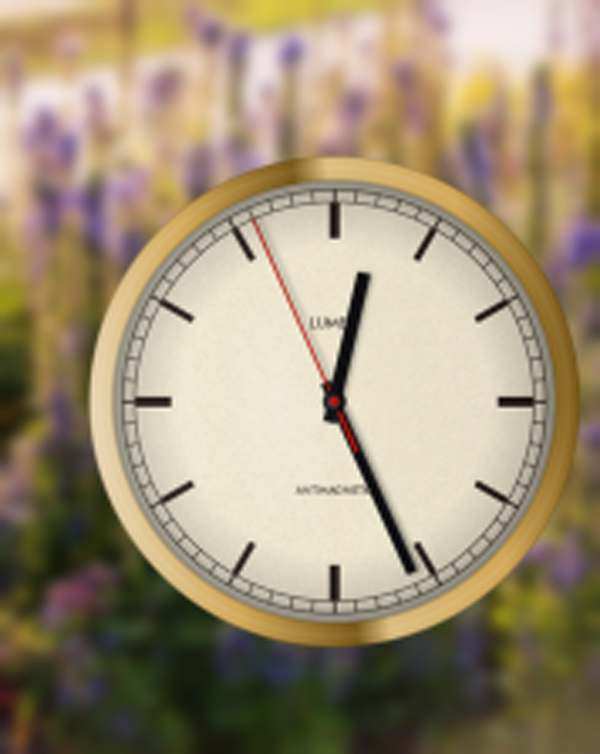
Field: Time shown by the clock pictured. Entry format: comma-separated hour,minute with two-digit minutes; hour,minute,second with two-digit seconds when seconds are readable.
12,25,56
